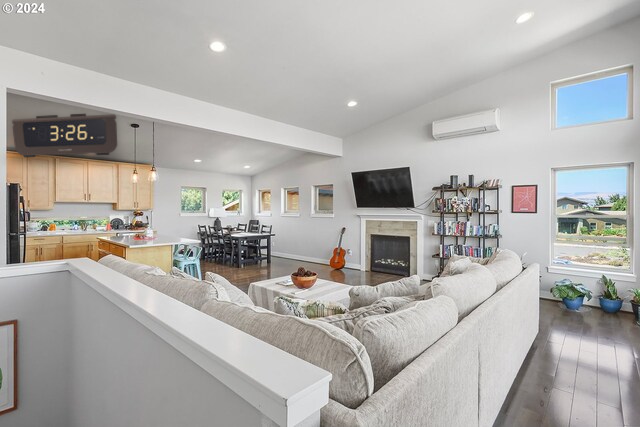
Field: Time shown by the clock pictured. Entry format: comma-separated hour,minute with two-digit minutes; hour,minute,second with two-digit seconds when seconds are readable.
3,26
